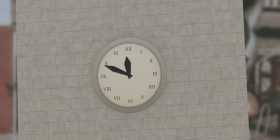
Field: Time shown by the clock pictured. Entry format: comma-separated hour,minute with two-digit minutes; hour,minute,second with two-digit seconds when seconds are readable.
11,49
